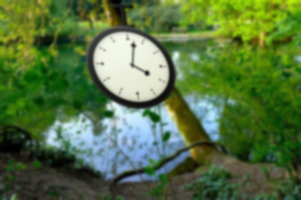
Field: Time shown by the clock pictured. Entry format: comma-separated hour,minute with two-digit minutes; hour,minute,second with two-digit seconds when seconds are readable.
4,02
